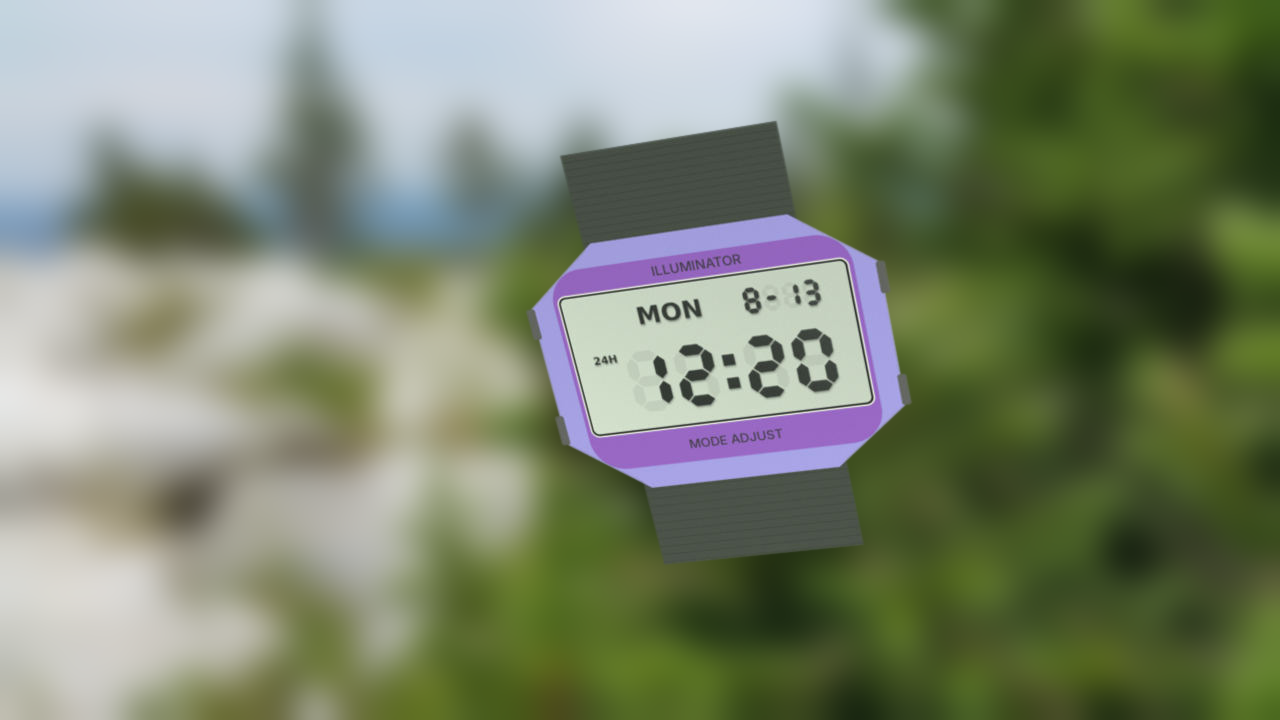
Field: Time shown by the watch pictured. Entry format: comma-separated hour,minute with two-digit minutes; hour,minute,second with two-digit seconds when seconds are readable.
12,20
